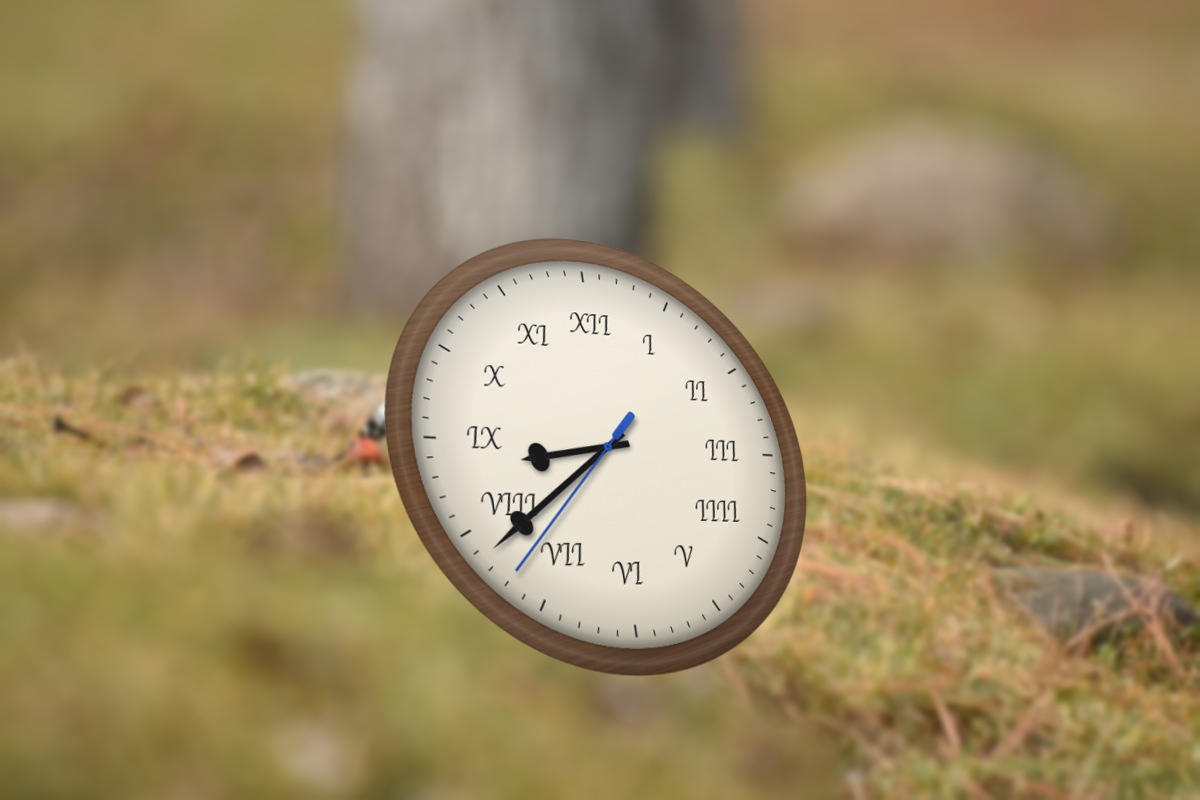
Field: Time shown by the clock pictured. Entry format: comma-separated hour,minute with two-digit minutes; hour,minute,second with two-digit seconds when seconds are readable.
8,38,37
